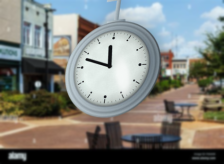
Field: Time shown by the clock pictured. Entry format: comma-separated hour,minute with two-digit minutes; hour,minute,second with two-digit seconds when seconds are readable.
11,48
